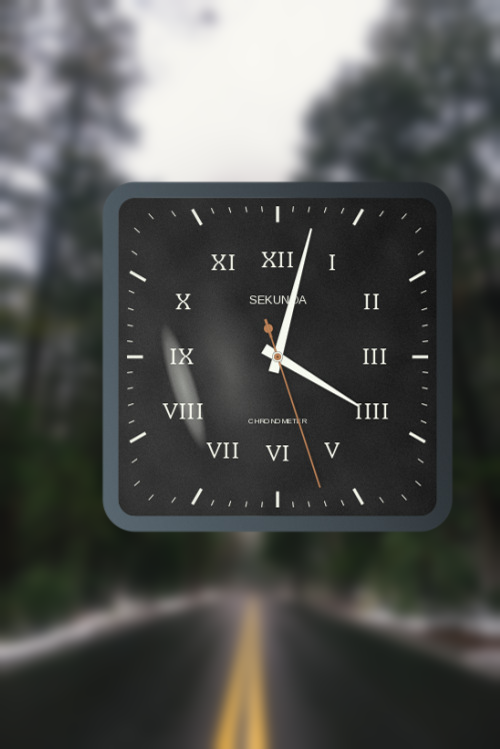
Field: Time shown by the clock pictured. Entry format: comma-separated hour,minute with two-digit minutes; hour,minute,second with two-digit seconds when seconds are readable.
4,02,27
